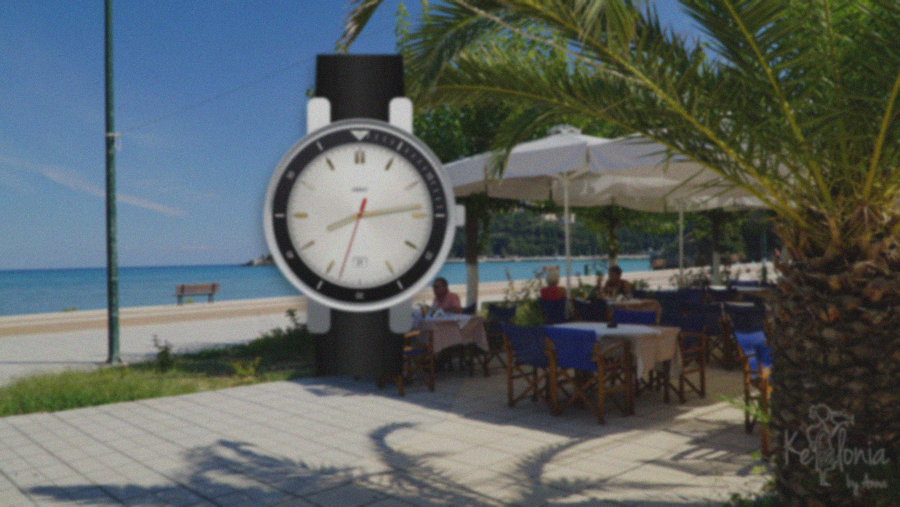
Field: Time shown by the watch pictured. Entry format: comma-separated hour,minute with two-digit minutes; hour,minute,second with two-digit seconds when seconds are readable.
8,13,33
